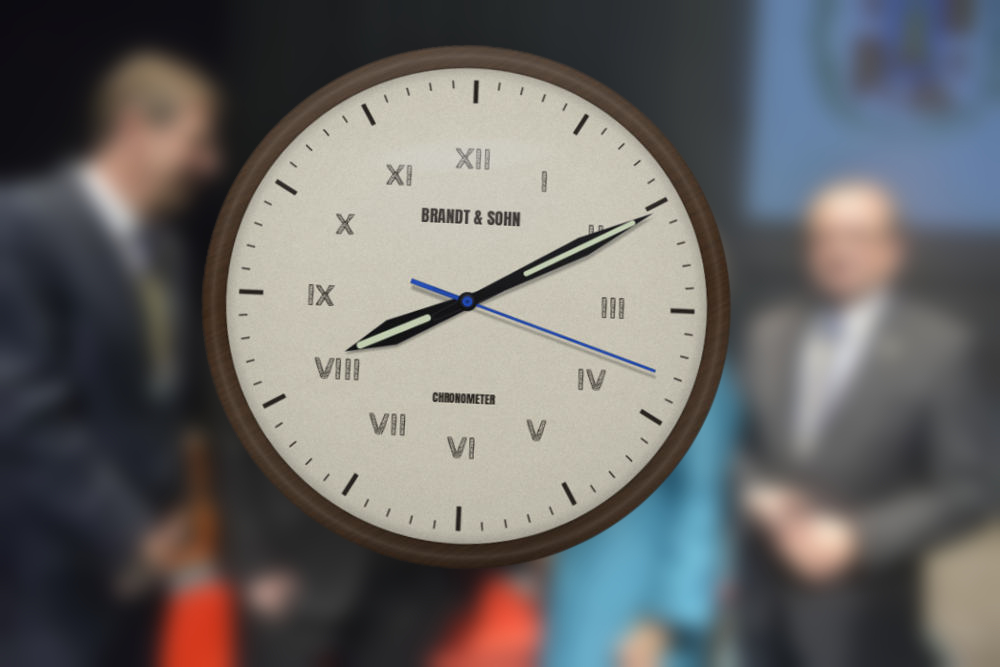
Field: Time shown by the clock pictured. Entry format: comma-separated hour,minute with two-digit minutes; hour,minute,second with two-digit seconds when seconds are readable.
8,10,18
